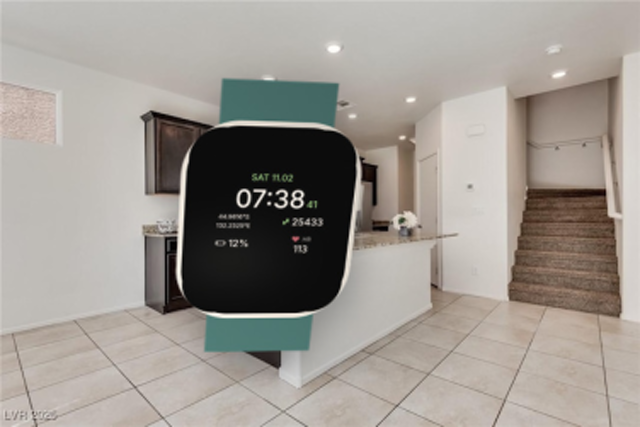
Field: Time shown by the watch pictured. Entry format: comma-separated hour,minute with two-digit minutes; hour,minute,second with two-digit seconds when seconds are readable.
7,38
